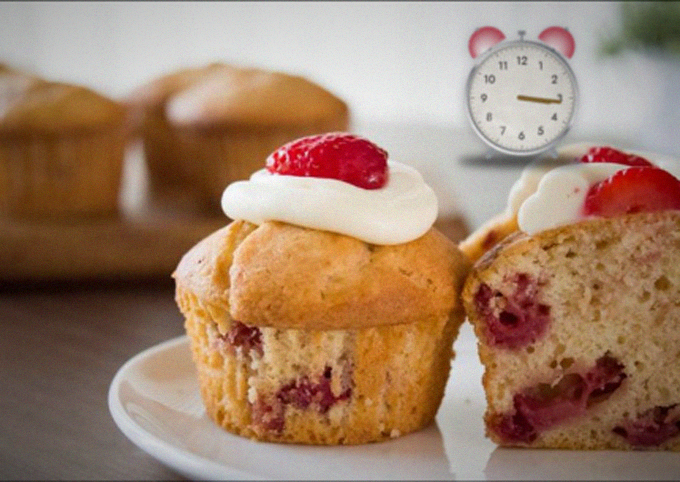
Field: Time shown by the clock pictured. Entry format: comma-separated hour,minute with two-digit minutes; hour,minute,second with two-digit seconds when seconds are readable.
3,16
